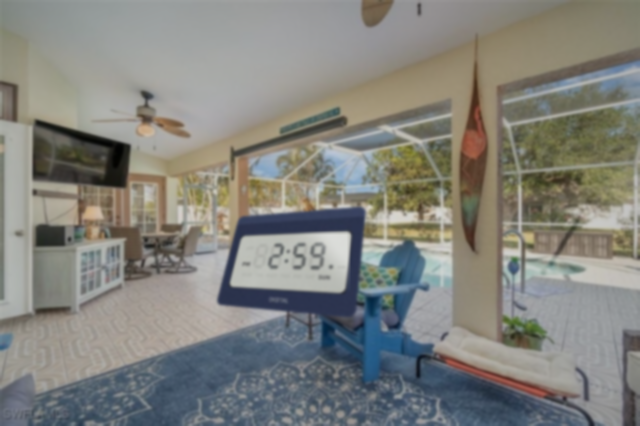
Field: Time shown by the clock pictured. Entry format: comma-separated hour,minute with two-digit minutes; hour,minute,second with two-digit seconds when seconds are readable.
2,59
